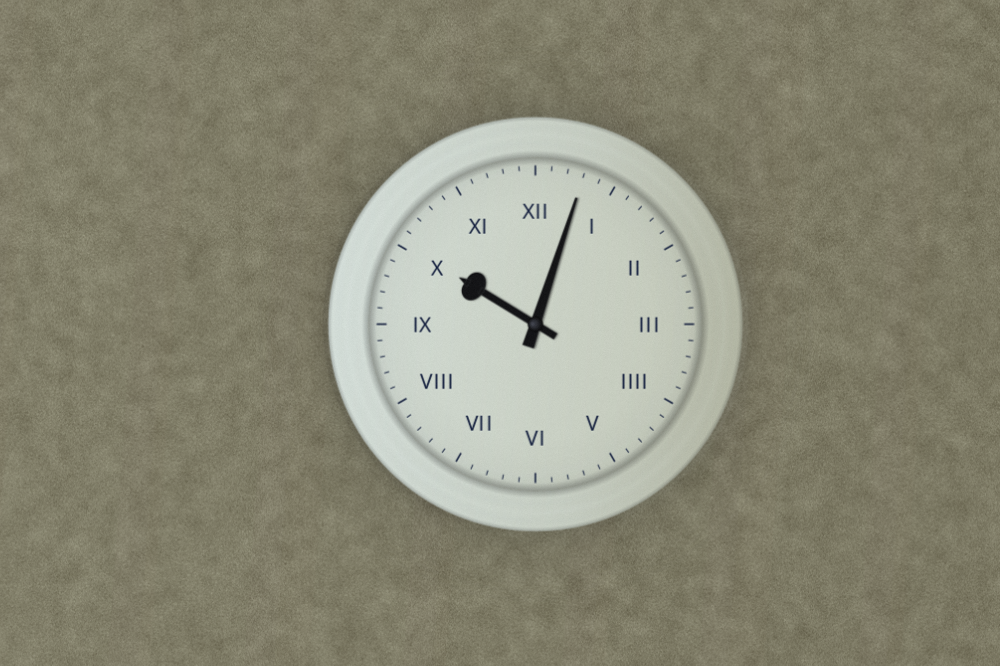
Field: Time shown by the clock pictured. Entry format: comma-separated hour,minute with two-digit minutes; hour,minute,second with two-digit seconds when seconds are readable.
10,03
